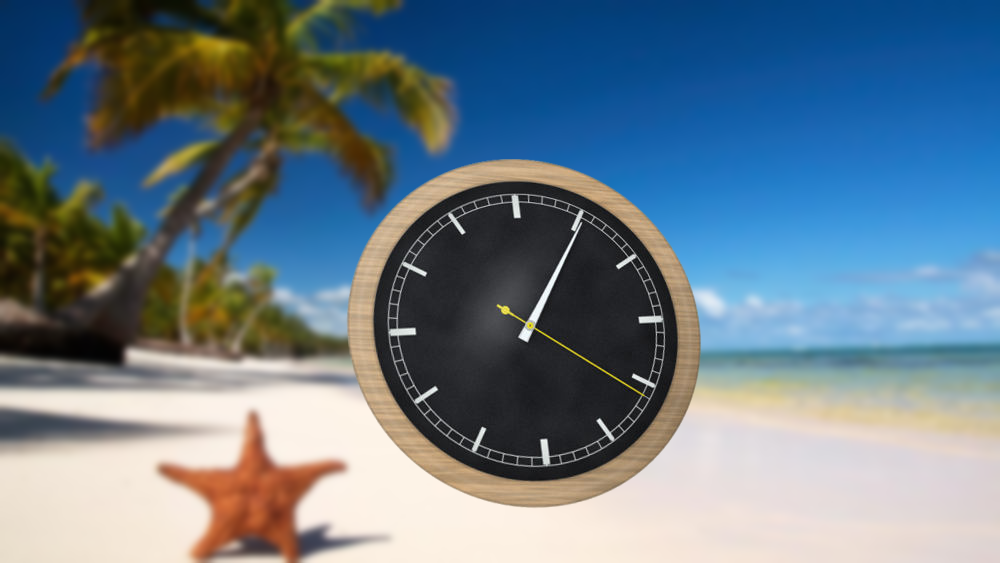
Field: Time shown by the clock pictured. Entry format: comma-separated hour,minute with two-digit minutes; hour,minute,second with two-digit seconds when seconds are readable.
1,05,21
